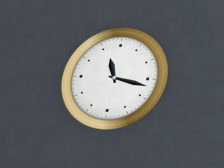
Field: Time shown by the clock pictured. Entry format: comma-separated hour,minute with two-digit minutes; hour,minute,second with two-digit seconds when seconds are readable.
11,17
